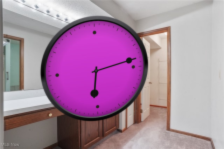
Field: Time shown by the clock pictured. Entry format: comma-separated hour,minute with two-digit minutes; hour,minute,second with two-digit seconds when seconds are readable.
6,13
